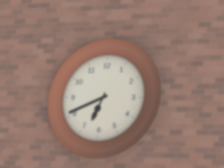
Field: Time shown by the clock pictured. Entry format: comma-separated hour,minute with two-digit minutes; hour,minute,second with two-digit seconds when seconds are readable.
6,41
